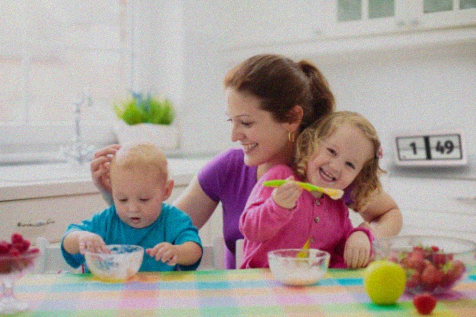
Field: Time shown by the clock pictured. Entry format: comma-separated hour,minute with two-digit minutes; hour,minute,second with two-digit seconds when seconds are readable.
1,49
